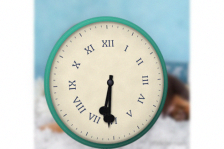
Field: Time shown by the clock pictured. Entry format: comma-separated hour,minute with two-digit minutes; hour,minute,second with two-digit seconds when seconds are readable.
6,31
